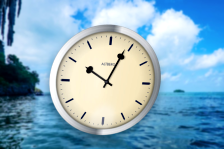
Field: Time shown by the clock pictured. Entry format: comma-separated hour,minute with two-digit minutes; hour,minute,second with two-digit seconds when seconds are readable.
10,04
